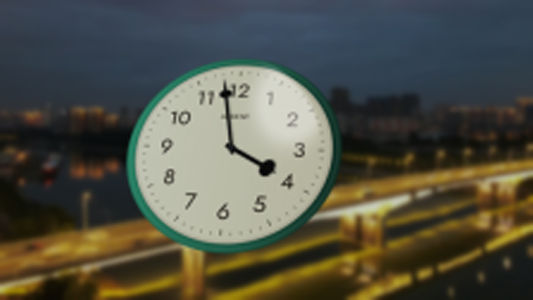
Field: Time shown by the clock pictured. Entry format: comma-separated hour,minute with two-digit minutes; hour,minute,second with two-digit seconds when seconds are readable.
3,58
